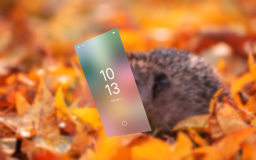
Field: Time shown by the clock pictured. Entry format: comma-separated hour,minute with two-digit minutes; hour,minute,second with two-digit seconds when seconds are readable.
10,13
